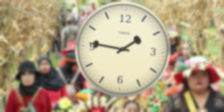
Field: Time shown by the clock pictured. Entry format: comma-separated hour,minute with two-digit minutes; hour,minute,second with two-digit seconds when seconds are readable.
1,46
